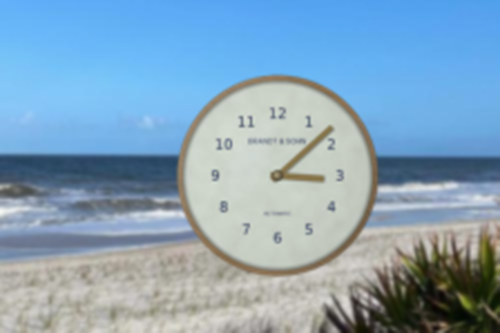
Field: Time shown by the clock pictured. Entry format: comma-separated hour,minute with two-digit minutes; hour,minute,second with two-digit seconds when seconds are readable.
3,08
